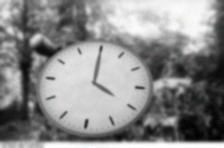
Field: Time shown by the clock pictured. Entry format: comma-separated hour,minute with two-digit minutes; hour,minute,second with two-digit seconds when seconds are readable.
4,00
